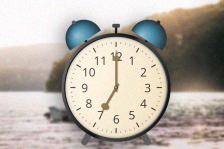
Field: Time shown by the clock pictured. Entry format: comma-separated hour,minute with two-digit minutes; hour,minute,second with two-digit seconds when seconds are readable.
7,00
